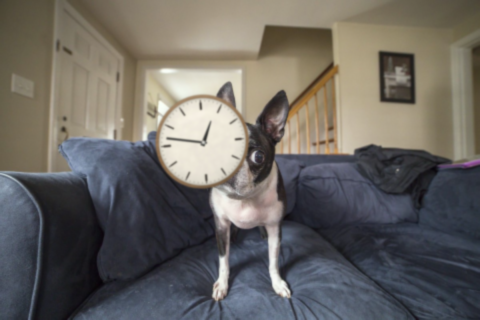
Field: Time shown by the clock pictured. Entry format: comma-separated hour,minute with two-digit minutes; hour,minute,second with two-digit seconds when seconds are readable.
12,47
